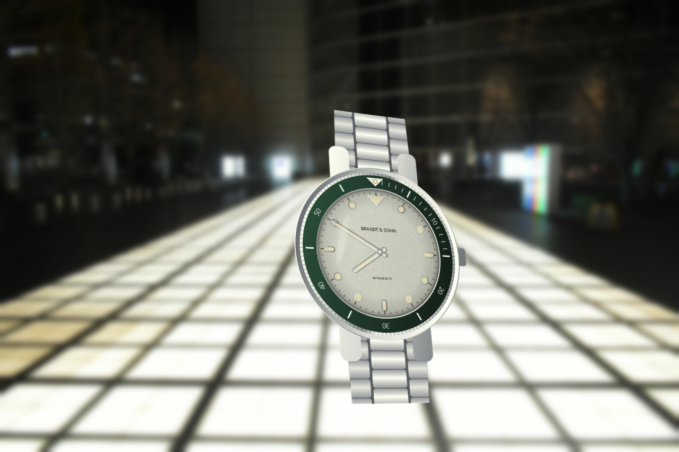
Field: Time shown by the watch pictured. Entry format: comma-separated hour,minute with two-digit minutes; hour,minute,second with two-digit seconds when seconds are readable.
7,50
